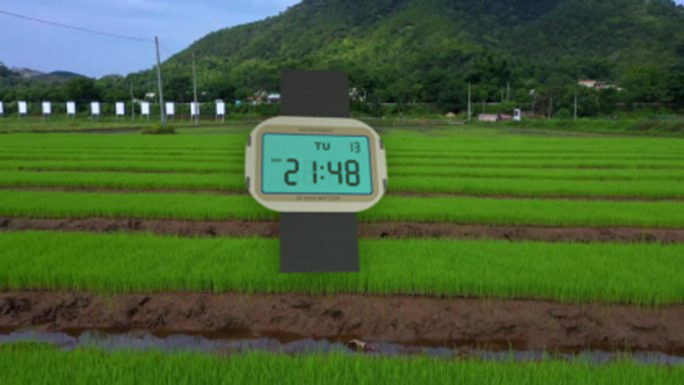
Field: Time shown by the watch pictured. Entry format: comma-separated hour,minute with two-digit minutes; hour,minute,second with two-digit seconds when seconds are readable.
21,48
